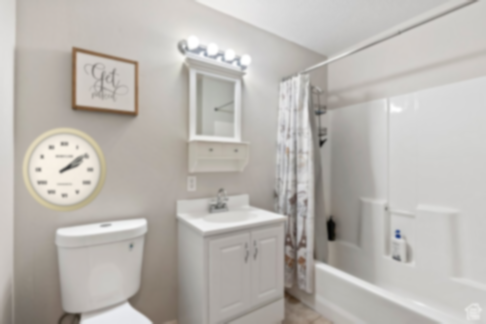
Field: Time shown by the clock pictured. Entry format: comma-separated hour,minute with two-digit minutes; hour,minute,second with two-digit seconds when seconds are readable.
2,09
